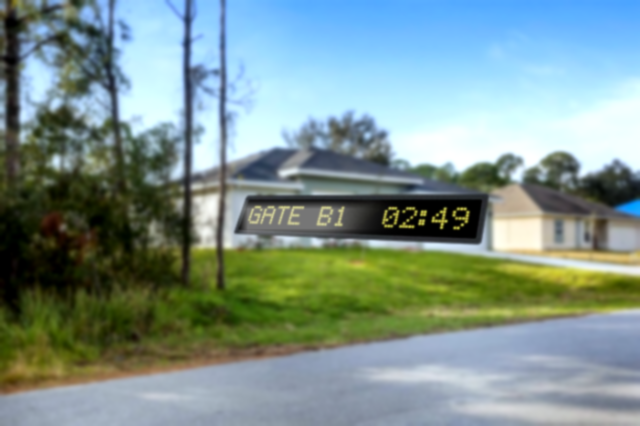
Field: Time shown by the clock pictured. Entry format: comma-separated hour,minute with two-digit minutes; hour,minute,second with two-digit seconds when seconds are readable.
2,49
